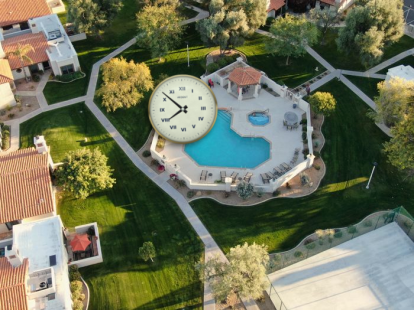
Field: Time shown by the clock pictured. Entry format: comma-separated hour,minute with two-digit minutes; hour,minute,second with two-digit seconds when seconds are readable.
7,52
